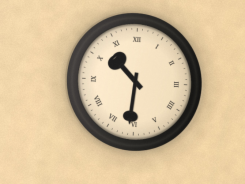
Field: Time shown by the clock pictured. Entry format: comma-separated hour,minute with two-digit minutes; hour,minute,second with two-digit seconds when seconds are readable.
10,31
